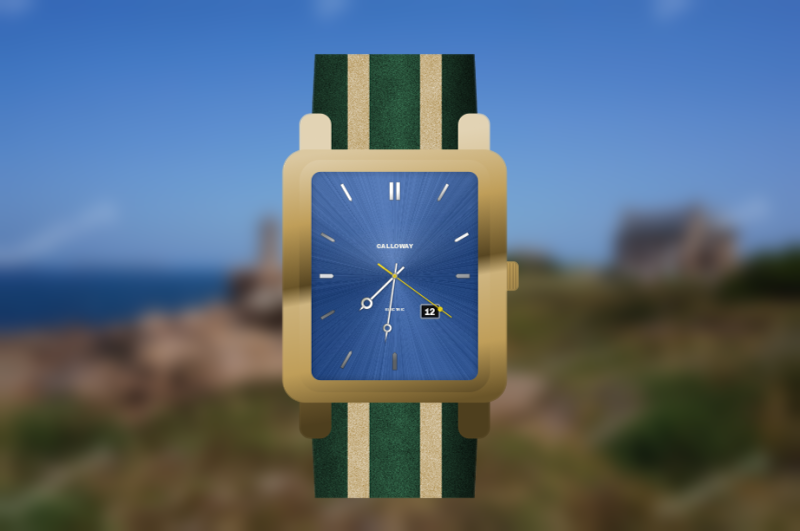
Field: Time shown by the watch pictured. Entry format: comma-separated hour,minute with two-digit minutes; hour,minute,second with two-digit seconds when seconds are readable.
7,31,21
